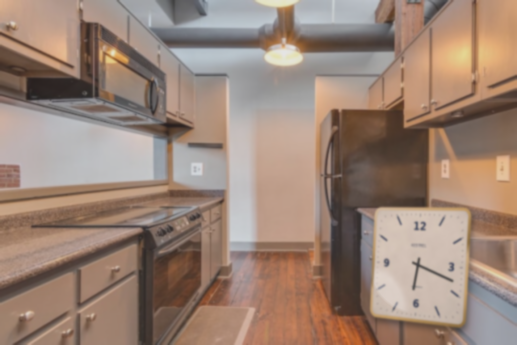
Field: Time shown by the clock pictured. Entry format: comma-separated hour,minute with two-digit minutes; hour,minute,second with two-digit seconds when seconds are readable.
6,18
